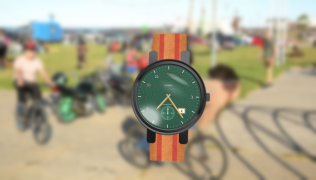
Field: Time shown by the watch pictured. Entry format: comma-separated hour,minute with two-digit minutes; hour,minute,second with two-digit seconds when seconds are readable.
7,24
